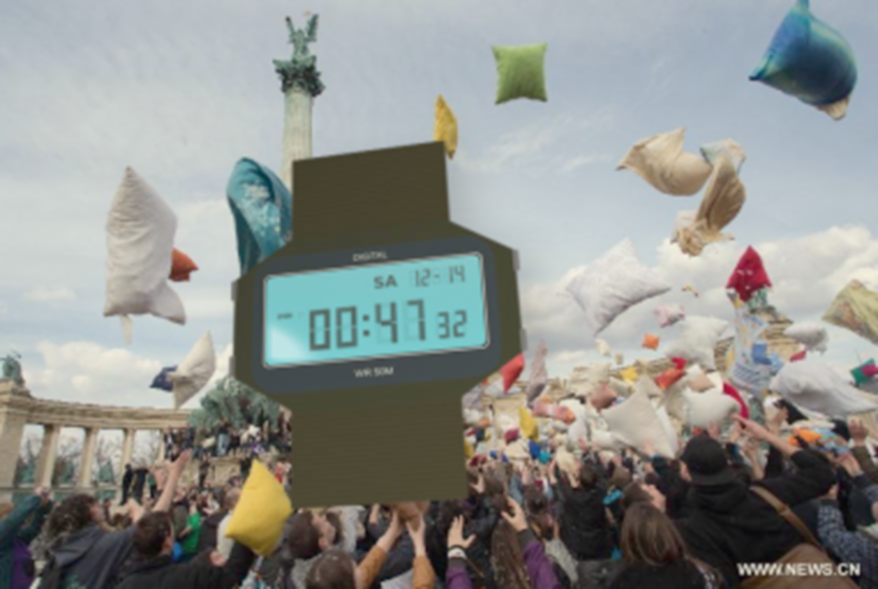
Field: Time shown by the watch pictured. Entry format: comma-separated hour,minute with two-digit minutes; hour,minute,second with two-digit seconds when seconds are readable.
0,47,32
